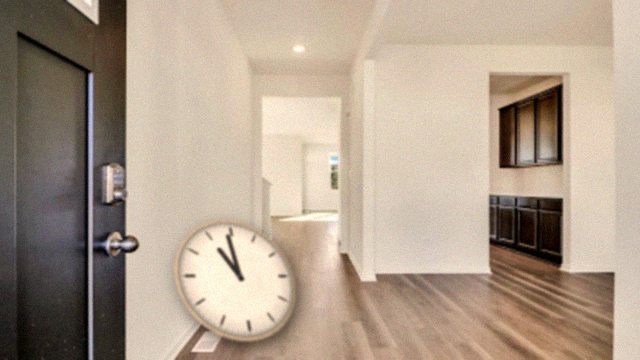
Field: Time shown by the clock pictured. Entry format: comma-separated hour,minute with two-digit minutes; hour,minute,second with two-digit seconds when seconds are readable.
10,59
